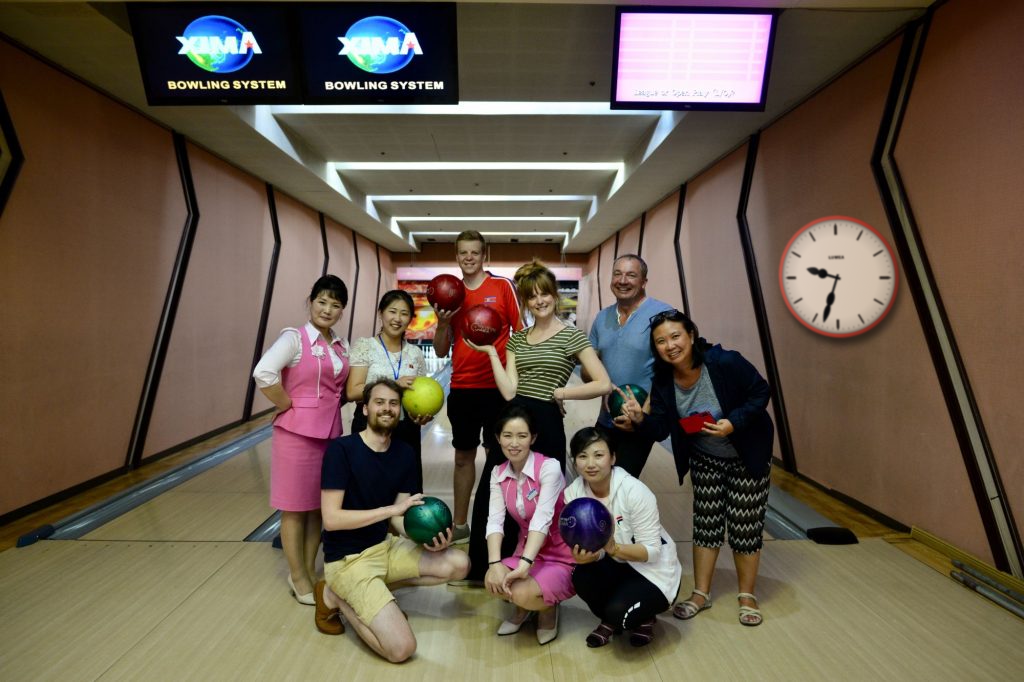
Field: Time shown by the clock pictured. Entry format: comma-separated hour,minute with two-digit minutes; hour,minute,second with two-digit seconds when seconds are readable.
9,33
